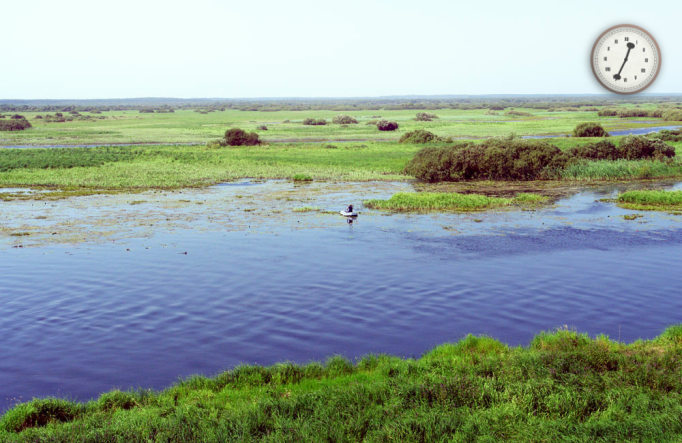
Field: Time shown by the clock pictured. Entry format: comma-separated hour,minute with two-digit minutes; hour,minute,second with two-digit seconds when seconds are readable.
12,34
